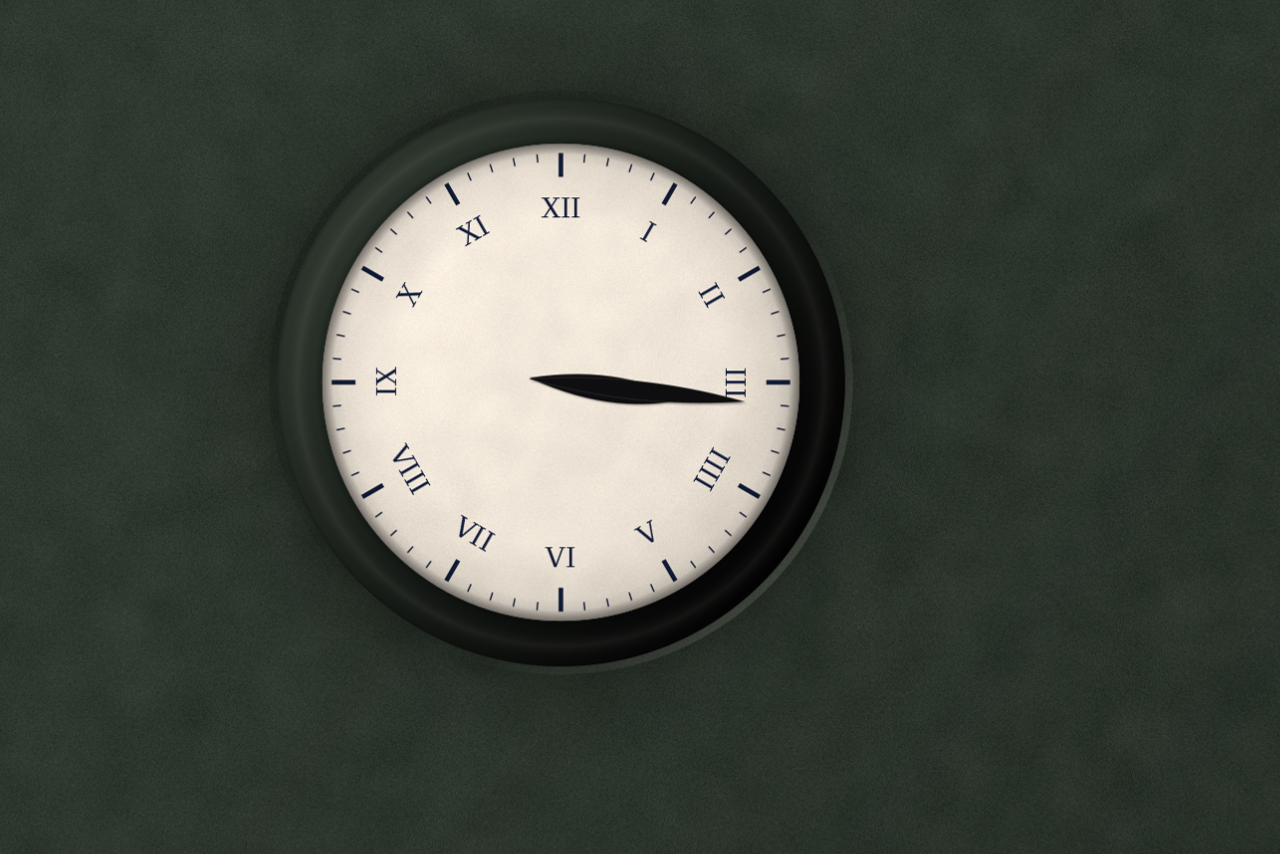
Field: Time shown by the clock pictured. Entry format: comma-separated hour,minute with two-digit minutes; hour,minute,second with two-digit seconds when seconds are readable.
3,16
